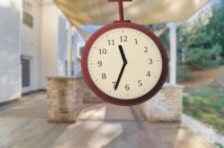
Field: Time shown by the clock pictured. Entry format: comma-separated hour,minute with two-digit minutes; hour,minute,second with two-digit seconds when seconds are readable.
11,34
